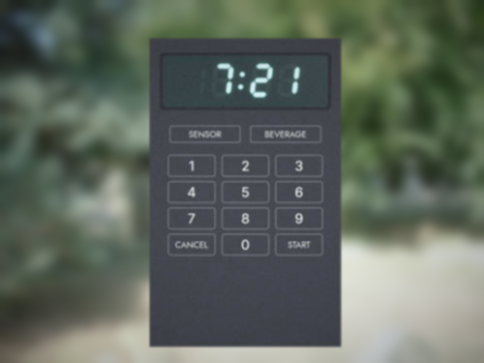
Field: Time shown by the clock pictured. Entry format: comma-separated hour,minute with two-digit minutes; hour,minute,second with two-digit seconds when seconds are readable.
7,21
